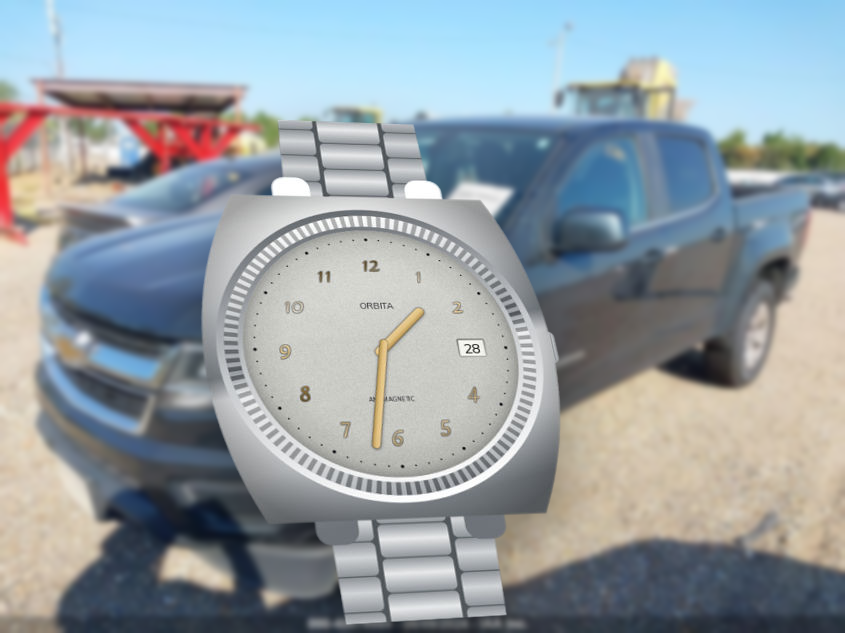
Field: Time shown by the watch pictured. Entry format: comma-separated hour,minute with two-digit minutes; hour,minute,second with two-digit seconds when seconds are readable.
1,32
